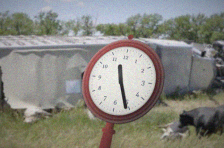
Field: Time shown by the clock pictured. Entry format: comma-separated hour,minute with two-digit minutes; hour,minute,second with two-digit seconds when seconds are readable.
11,26
